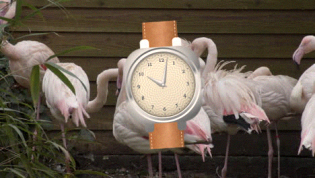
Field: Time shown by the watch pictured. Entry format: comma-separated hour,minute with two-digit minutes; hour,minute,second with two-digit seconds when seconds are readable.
10,02
